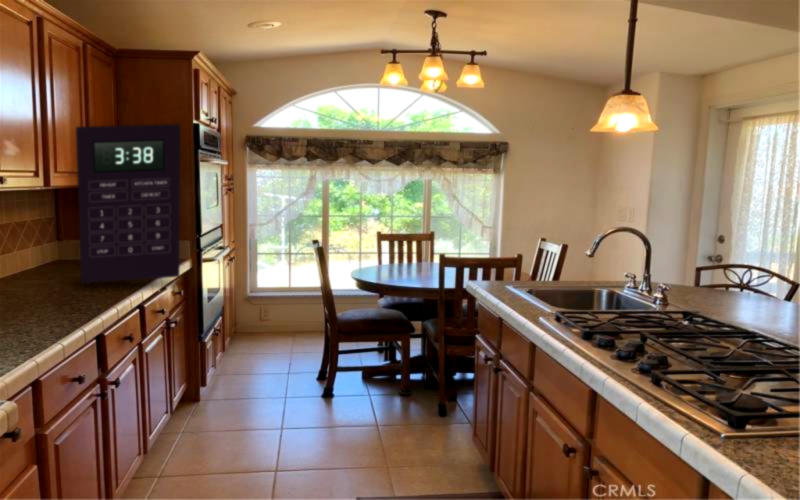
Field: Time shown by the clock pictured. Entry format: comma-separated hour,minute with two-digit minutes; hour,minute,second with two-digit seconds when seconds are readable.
3,38
